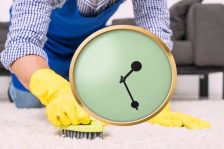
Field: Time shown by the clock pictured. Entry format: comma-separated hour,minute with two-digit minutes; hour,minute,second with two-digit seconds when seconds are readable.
1,26
